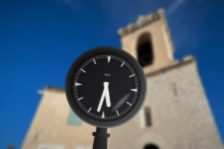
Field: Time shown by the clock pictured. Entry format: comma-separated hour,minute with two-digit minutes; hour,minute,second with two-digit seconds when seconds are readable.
5,32
